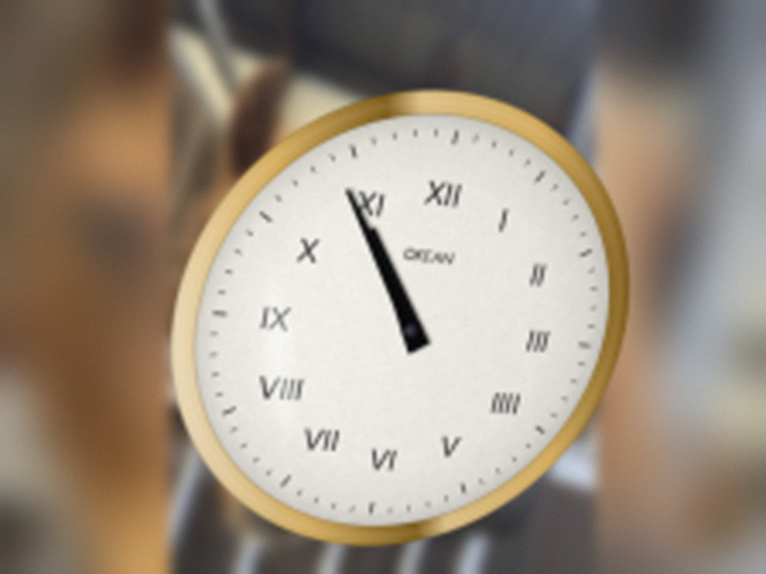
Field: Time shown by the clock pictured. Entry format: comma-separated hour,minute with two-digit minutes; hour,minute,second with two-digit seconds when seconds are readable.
10,54
